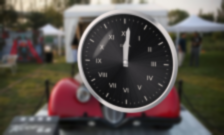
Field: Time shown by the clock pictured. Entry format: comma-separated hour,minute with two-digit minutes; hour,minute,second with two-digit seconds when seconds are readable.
12,01
